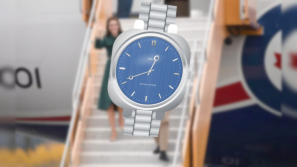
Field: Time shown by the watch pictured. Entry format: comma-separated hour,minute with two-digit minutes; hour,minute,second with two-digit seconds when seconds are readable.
12,41
